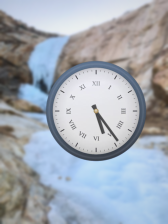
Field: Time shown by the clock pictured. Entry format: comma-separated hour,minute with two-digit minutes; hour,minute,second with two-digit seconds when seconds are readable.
5,24
